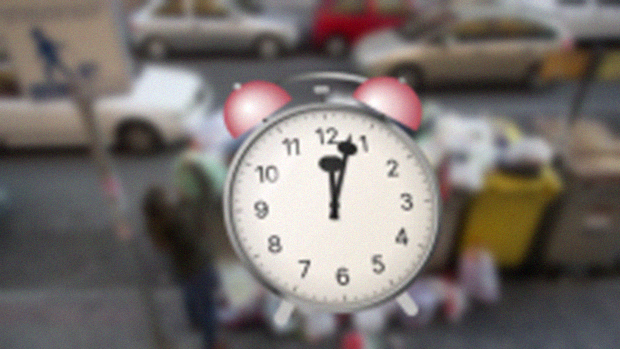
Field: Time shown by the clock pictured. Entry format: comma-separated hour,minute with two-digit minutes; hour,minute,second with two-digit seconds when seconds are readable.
12,03
